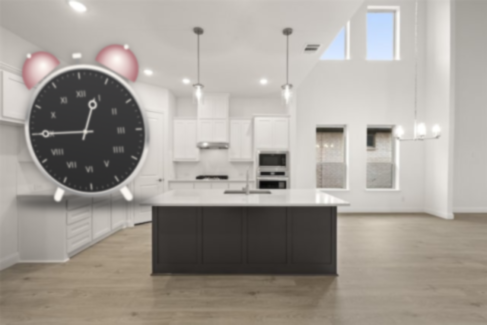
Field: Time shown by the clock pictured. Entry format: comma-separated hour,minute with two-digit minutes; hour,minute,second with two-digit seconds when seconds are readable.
12,45
